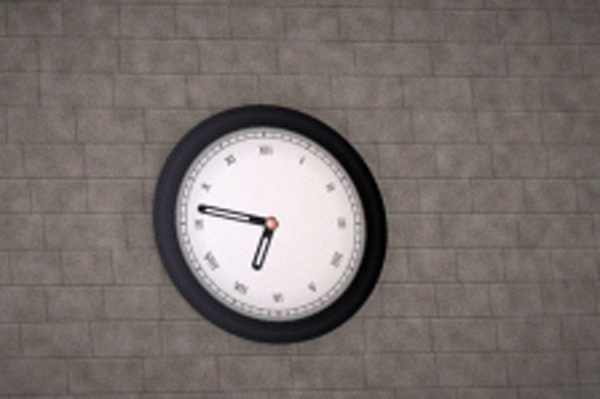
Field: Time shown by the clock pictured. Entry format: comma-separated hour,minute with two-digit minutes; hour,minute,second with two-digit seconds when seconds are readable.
6,47
